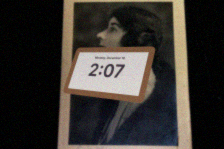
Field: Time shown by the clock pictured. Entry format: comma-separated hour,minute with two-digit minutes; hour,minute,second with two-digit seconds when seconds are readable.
2,07
